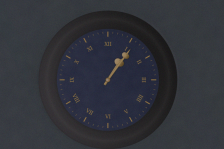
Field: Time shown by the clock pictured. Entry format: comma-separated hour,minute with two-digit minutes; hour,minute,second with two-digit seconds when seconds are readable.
1,06
